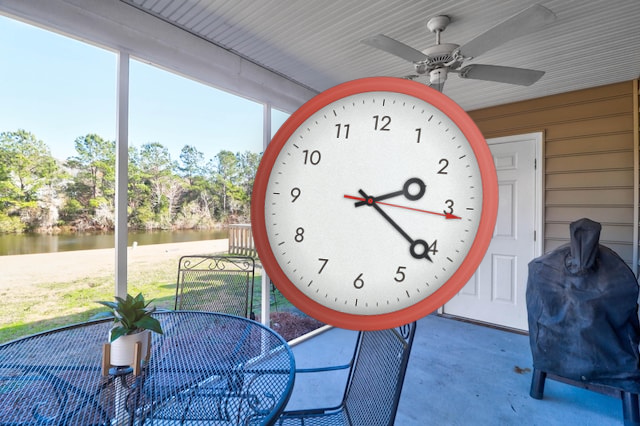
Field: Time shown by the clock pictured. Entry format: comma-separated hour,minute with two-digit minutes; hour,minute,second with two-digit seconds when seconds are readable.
2,21,16
